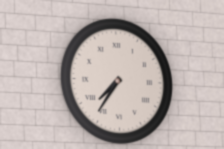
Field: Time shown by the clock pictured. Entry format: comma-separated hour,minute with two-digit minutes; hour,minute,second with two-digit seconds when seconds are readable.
7,36
